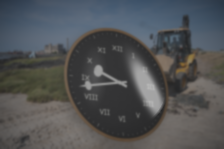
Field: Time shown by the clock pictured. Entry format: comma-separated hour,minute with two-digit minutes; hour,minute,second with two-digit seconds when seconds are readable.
9,43
